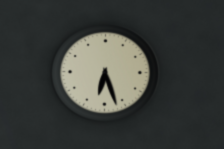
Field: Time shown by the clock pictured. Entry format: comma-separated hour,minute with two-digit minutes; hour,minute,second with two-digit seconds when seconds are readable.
6,27
